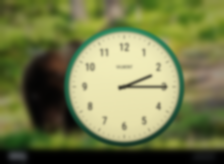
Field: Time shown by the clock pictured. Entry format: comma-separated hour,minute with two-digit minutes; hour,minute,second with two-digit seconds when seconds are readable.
2,15
